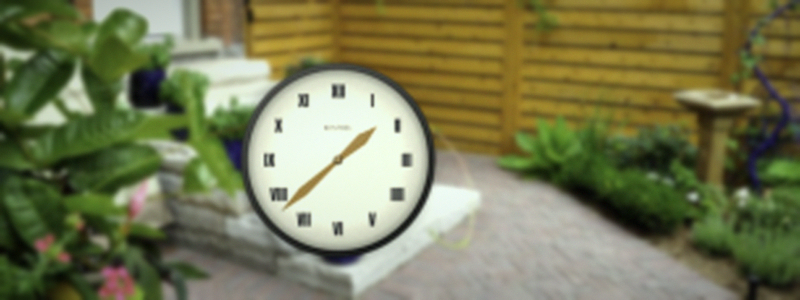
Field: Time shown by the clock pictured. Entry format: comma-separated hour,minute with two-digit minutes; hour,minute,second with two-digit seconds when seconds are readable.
1,38
